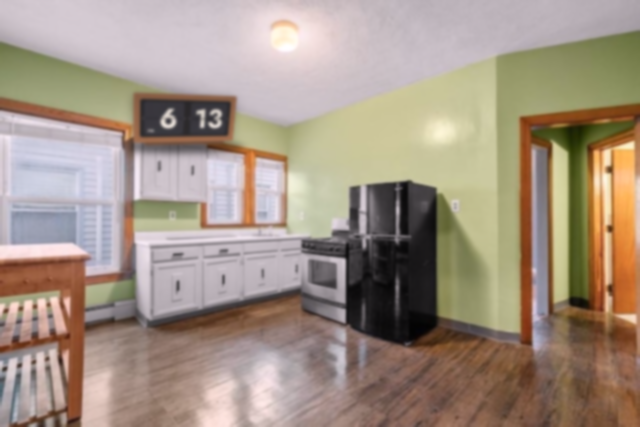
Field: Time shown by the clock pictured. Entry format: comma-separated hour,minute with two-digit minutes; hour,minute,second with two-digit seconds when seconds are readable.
6,13
